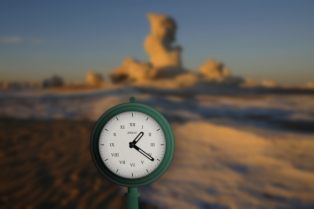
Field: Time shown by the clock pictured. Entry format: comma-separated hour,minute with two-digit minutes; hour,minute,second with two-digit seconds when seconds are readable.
1,21
